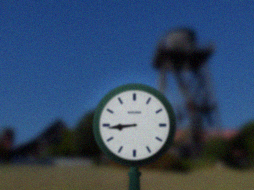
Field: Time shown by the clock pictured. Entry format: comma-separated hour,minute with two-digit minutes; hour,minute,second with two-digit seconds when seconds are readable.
8,44
